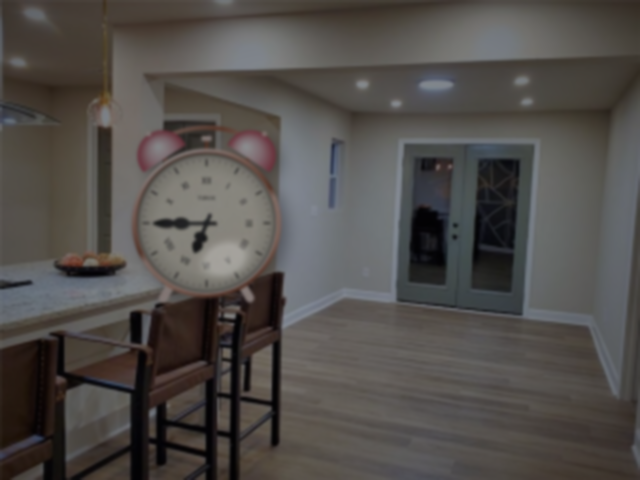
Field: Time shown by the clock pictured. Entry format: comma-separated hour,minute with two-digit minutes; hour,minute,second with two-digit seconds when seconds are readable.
6,45
